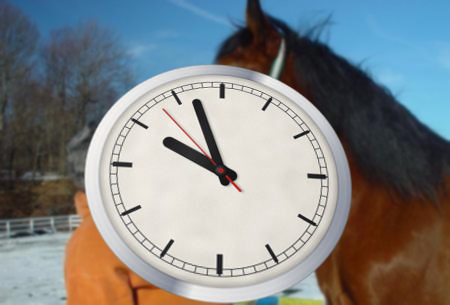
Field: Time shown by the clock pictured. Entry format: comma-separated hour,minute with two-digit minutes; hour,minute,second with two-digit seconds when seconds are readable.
9,56,53
